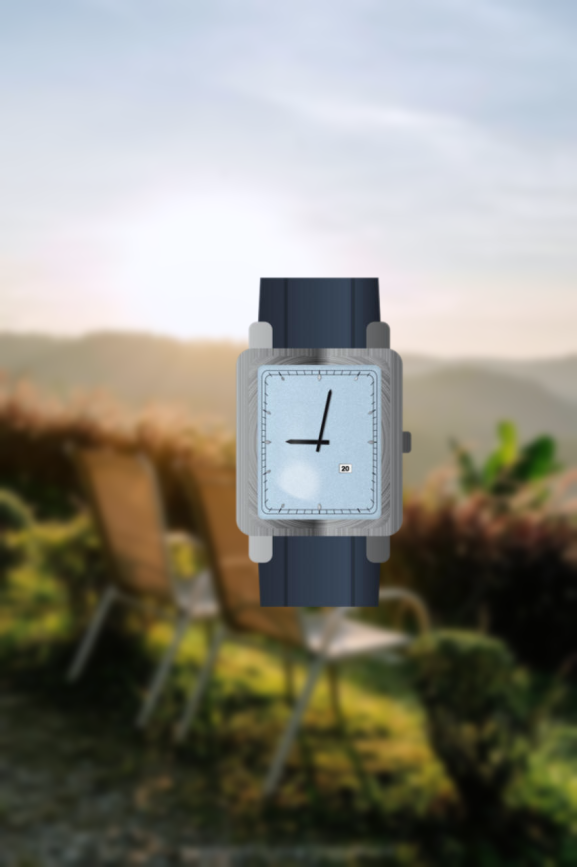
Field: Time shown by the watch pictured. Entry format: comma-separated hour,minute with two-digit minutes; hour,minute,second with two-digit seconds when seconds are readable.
9,02
